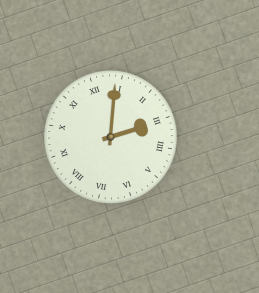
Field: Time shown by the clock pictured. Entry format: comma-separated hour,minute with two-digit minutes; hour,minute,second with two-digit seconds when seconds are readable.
3,04
